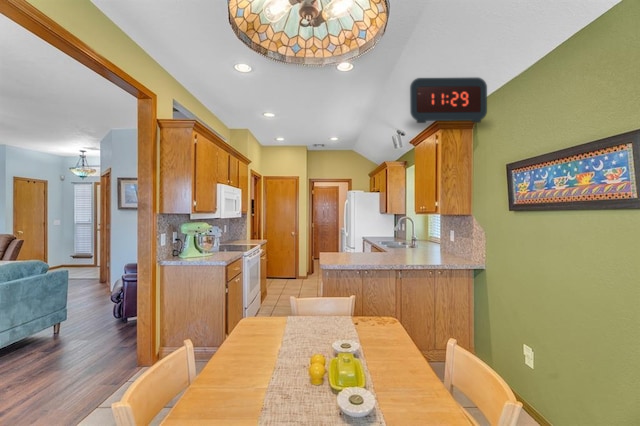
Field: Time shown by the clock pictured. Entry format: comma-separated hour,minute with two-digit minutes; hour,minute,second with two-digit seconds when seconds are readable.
11,29
